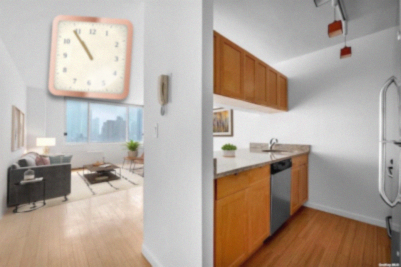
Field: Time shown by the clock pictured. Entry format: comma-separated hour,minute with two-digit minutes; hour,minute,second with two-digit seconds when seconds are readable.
10,54
